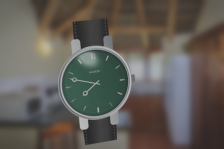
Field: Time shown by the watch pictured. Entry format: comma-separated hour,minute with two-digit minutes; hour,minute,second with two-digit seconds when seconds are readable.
7,48
